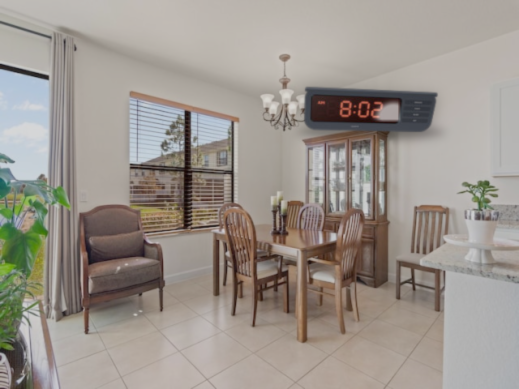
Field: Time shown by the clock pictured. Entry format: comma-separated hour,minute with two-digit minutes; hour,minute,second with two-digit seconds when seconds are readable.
8,02
